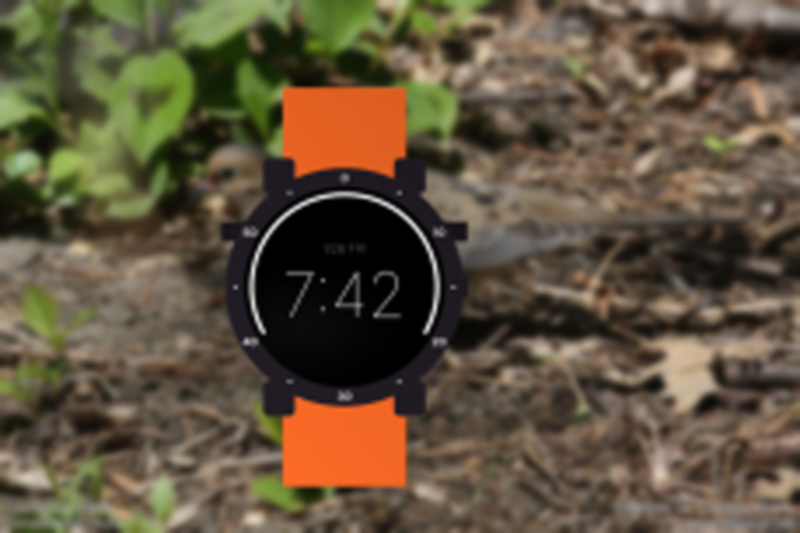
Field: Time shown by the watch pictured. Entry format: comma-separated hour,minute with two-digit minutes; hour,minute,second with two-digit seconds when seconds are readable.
7,42
